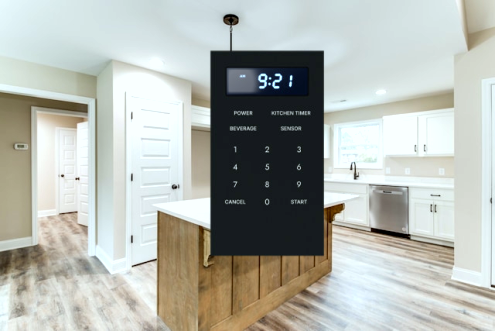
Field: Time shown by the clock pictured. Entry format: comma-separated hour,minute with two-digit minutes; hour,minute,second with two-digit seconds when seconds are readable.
9,21
